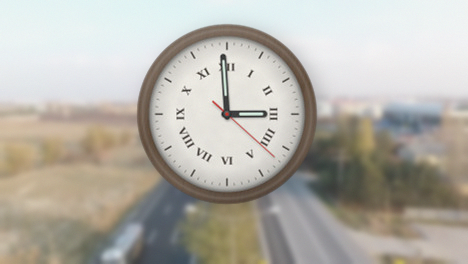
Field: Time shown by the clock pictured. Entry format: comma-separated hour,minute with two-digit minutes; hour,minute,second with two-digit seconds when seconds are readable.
2,59,22
